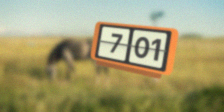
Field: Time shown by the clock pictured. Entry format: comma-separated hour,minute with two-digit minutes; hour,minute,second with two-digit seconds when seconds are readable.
7,01
